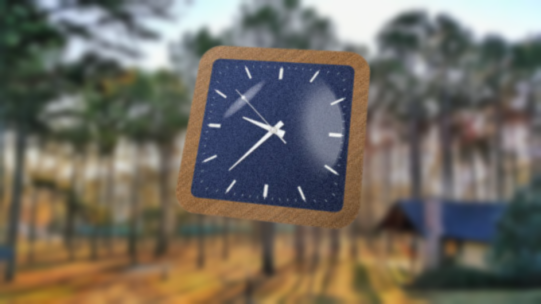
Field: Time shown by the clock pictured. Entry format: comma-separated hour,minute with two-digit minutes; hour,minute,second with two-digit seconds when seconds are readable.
9,36,52
